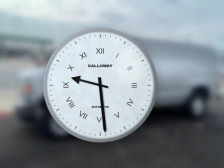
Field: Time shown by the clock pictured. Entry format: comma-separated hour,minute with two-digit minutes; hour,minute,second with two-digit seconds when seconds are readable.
9,29
